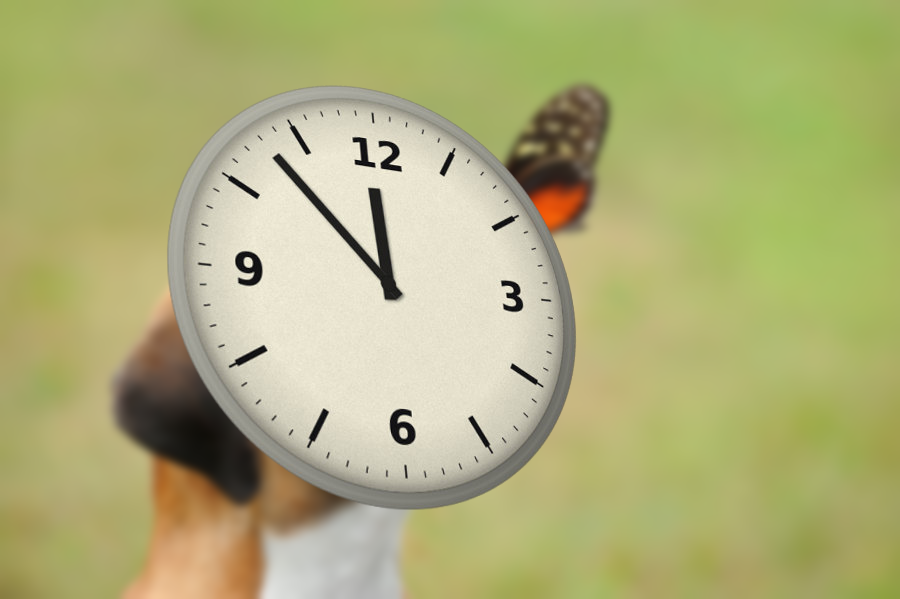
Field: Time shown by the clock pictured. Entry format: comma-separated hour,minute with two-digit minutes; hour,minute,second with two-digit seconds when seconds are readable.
11,53
